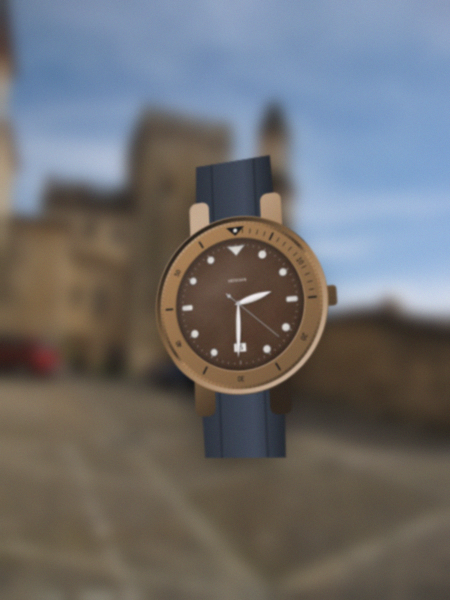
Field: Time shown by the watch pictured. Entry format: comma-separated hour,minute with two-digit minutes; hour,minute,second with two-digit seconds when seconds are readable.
2,30,22
